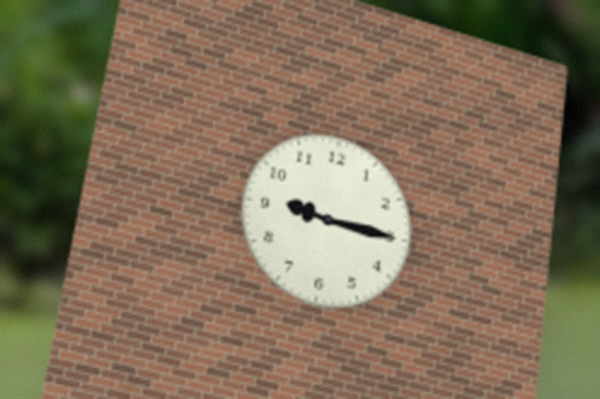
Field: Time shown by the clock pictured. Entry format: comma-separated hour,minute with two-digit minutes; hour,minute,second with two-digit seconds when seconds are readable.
9,15
